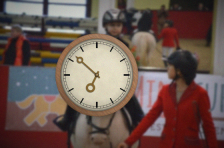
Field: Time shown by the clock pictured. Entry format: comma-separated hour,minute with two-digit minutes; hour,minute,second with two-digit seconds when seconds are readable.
6,52
